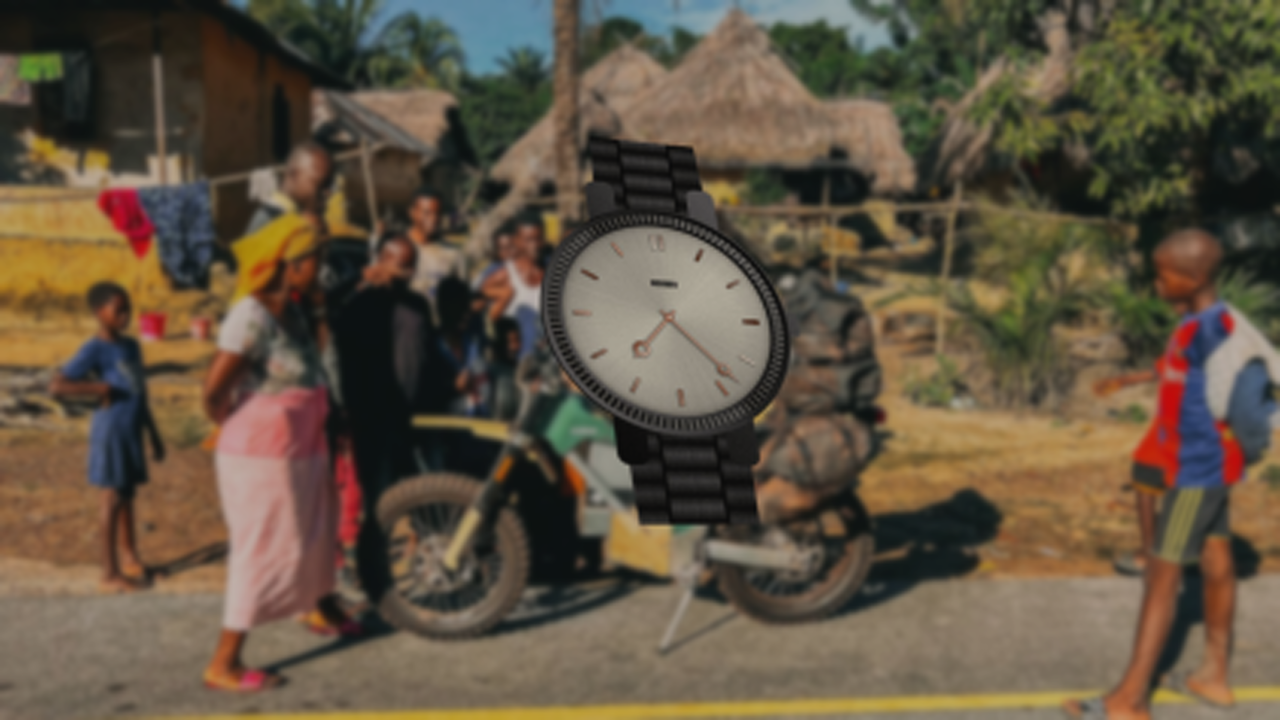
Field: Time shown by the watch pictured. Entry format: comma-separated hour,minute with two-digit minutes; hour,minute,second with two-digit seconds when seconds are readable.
7,23
